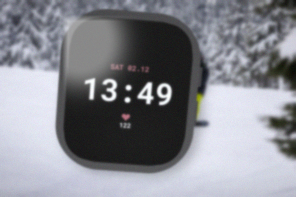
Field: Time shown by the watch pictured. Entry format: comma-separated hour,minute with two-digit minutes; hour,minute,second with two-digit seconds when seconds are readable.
13,49
